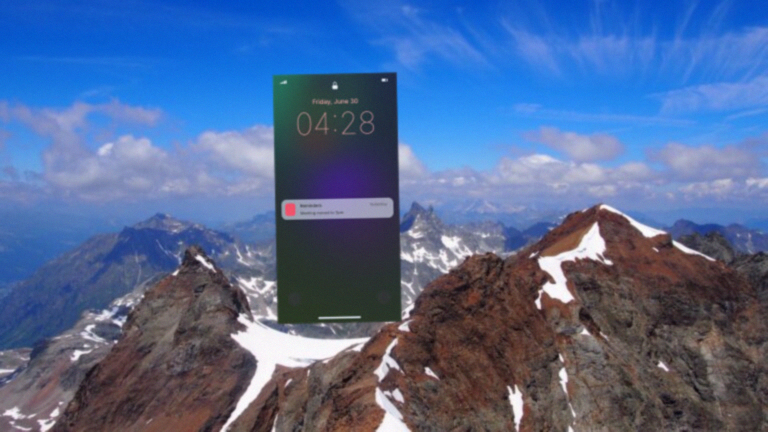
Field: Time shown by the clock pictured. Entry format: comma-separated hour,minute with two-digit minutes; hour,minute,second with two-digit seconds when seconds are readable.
4,28
